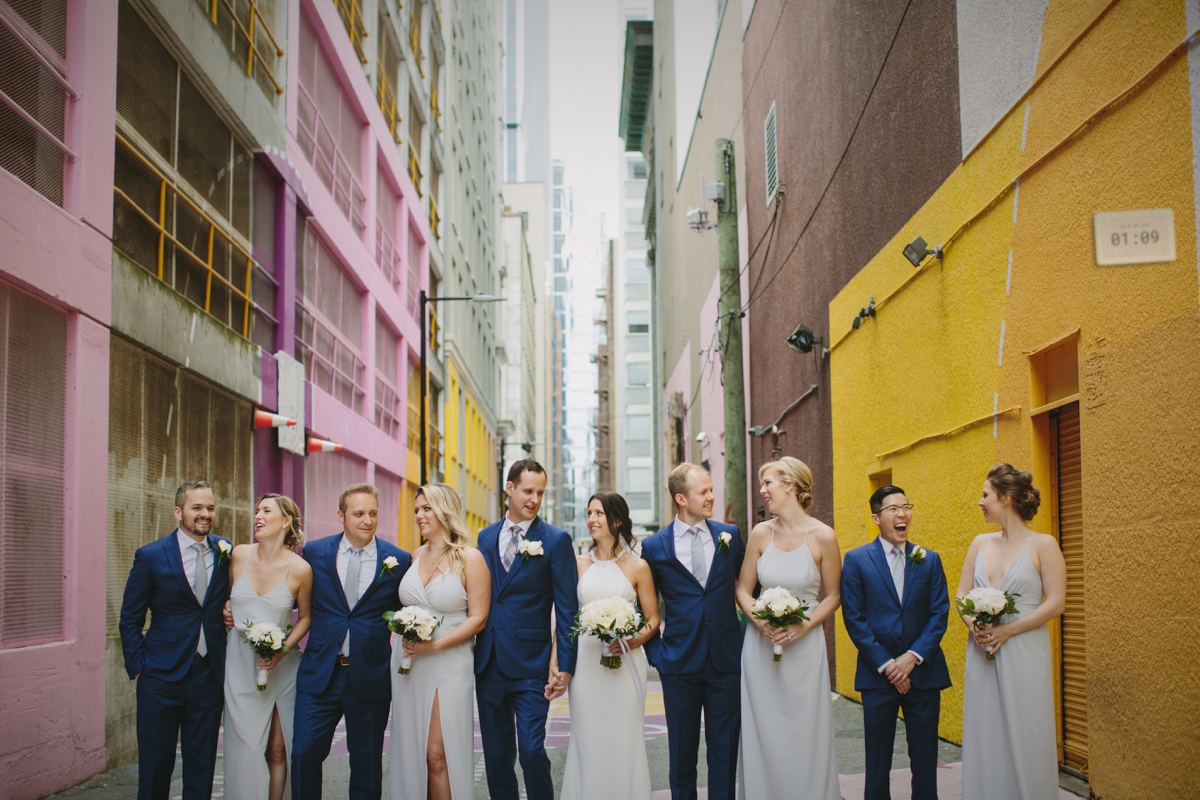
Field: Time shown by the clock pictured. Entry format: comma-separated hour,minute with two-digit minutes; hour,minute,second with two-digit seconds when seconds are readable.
1,09
